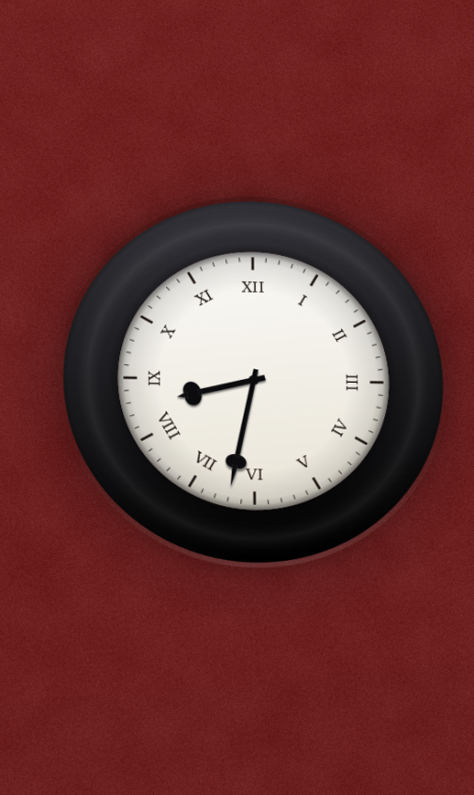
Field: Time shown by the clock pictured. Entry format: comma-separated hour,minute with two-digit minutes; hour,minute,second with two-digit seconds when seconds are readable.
8,32
